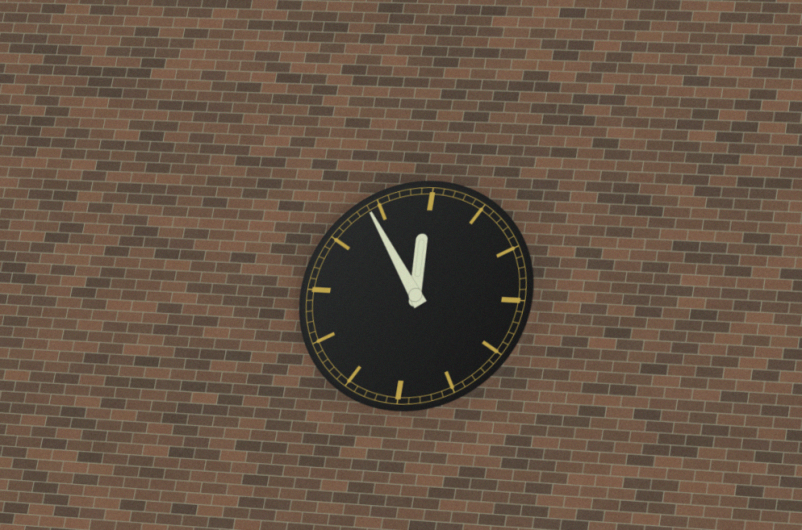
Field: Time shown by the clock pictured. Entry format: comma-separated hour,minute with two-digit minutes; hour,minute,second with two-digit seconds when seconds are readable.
11,54
